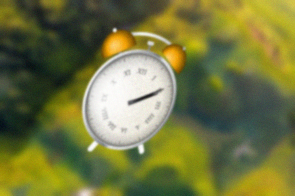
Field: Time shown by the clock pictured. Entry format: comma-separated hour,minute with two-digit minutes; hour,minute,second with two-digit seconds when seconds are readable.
2,10
